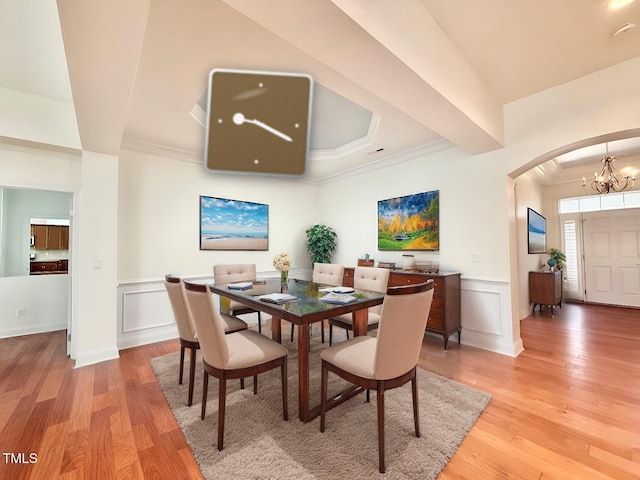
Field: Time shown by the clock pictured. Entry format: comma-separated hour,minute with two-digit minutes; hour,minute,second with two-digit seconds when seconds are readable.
9,19
